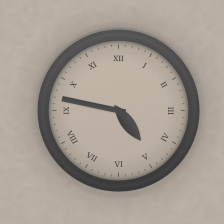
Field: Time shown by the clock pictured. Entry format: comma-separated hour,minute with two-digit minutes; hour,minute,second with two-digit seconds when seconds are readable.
4,47
